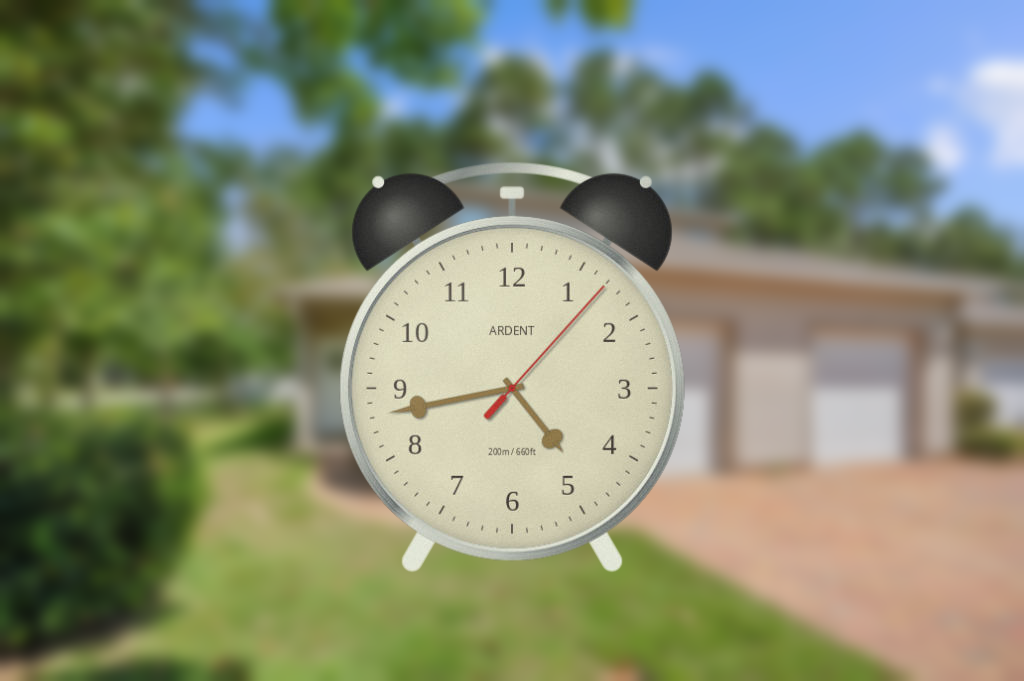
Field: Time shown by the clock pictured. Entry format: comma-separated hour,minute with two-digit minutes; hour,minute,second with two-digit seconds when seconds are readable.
4,43,07
